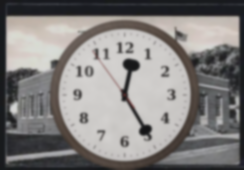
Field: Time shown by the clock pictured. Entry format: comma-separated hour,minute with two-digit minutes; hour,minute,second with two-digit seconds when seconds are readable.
12,24,54
